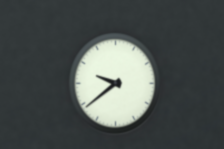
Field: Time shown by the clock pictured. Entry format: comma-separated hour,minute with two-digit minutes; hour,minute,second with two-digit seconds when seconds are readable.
9,39
